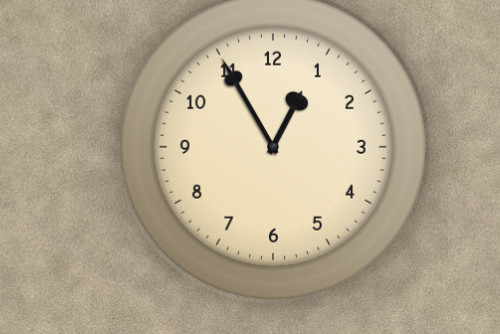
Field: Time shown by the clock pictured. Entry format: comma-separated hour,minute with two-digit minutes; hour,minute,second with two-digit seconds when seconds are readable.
12,55
